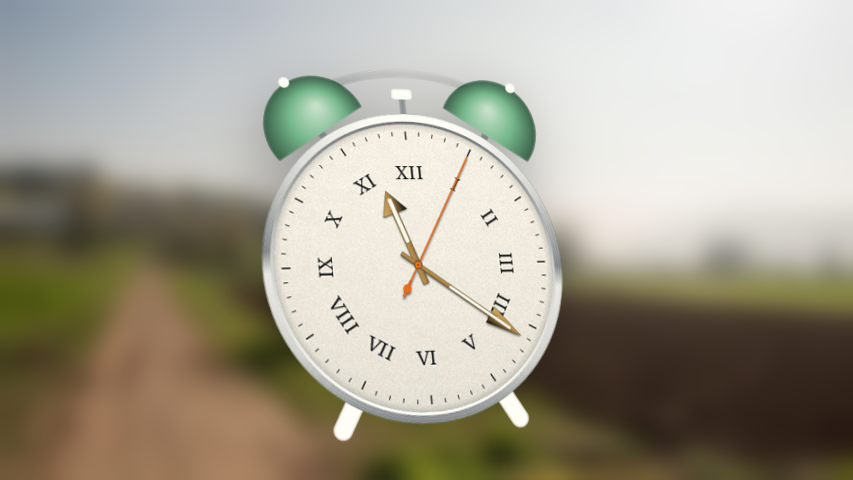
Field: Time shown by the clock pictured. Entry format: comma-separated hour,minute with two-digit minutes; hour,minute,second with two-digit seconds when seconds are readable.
11,21,05
